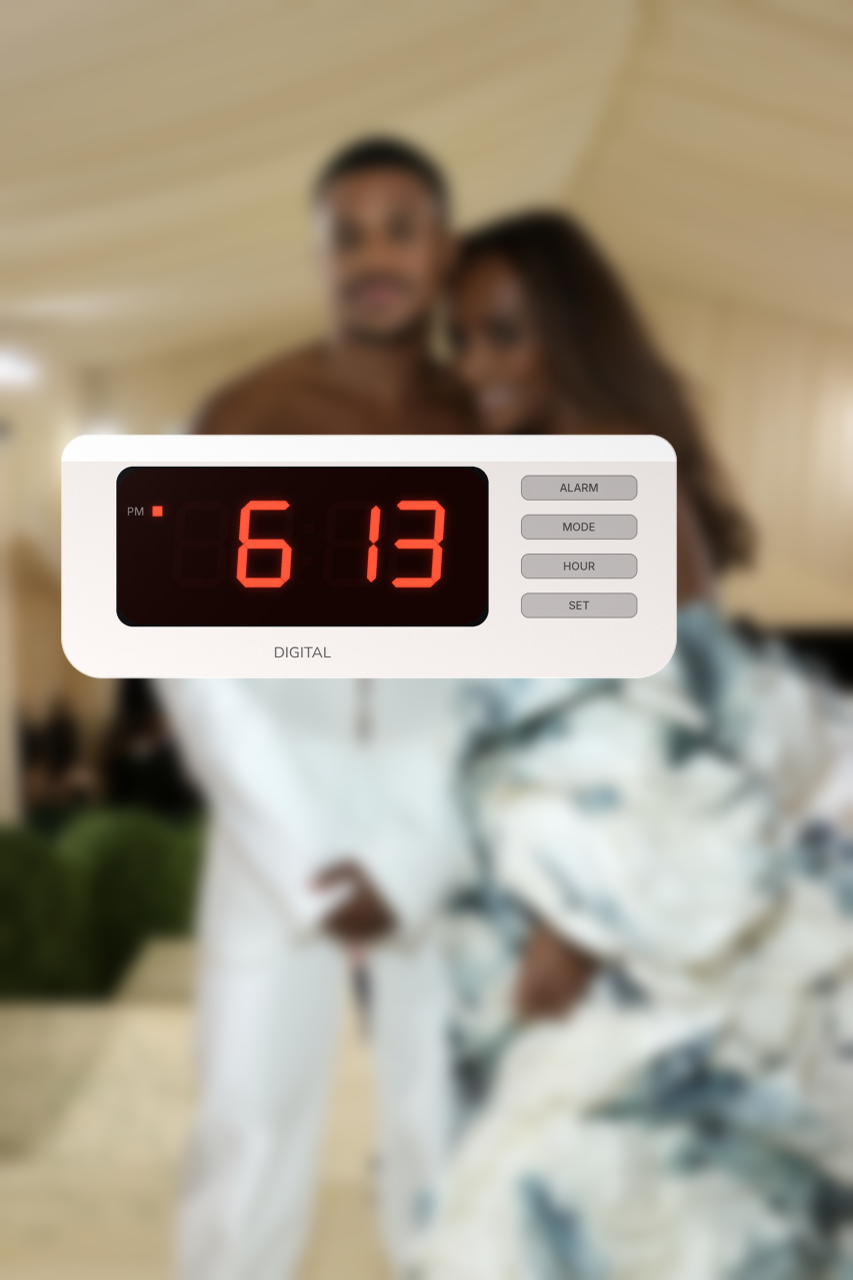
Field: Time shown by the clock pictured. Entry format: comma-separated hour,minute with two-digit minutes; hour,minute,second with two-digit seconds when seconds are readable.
6,13
